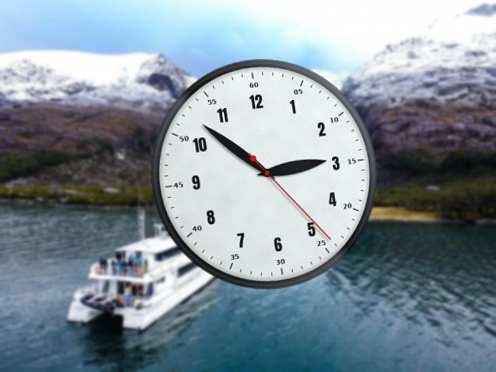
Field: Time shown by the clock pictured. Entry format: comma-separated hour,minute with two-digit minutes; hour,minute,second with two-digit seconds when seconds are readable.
2,52,24
